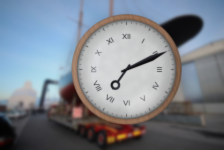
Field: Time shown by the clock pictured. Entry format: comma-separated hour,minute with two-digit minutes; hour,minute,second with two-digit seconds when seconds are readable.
7,11
